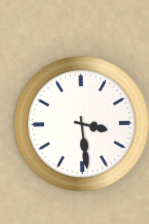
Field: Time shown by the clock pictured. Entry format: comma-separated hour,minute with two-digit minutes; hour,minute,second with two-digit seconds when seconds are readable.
3,29
